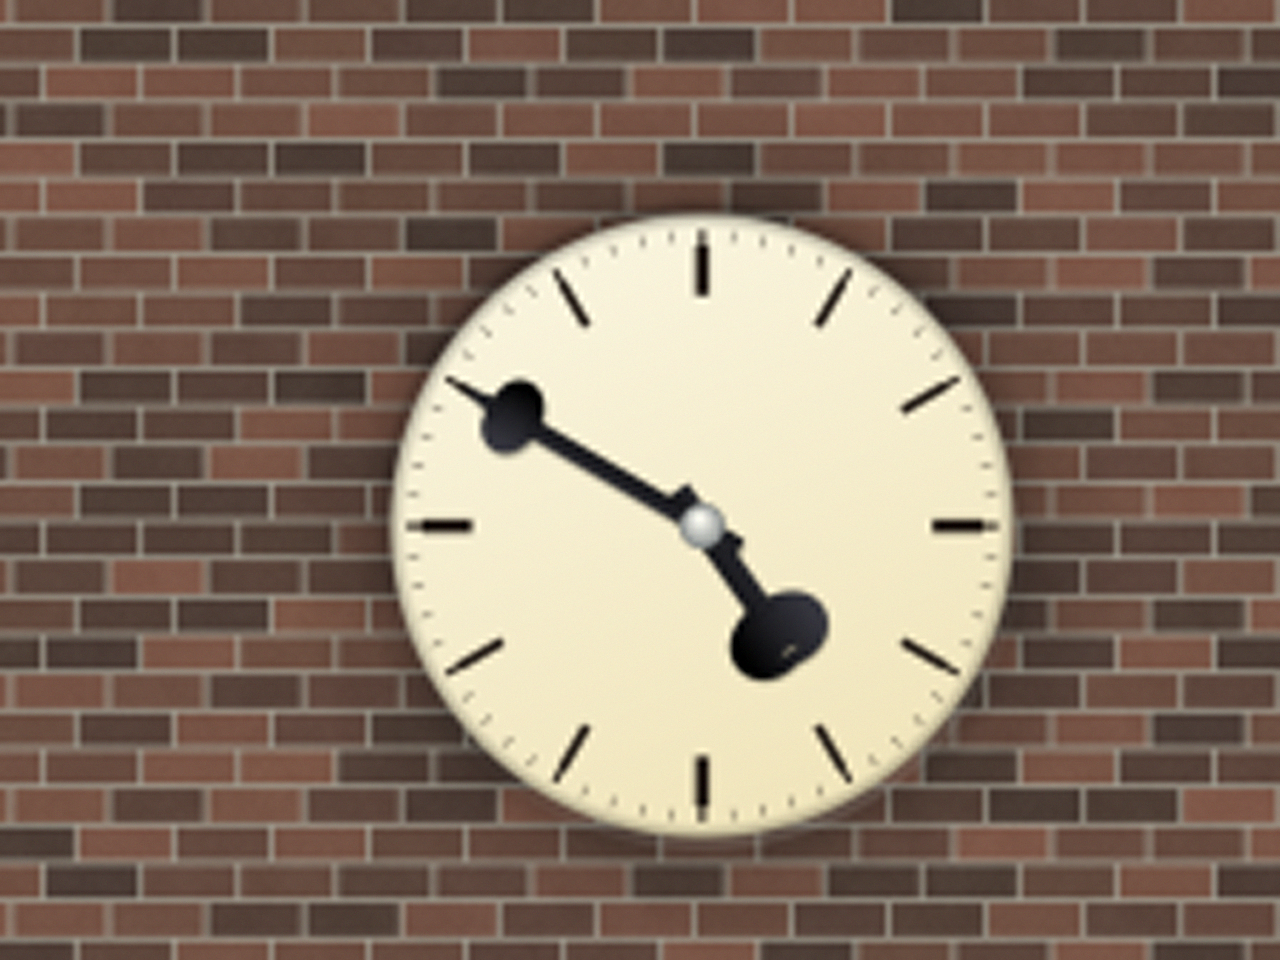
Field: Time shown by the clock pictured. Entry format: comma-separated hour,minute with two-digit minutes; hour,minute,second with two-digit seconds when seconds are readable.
4,50
